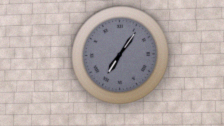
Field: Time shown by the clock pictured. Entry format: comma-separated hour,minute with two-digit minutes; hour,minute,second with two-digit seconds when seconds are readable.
7,06
